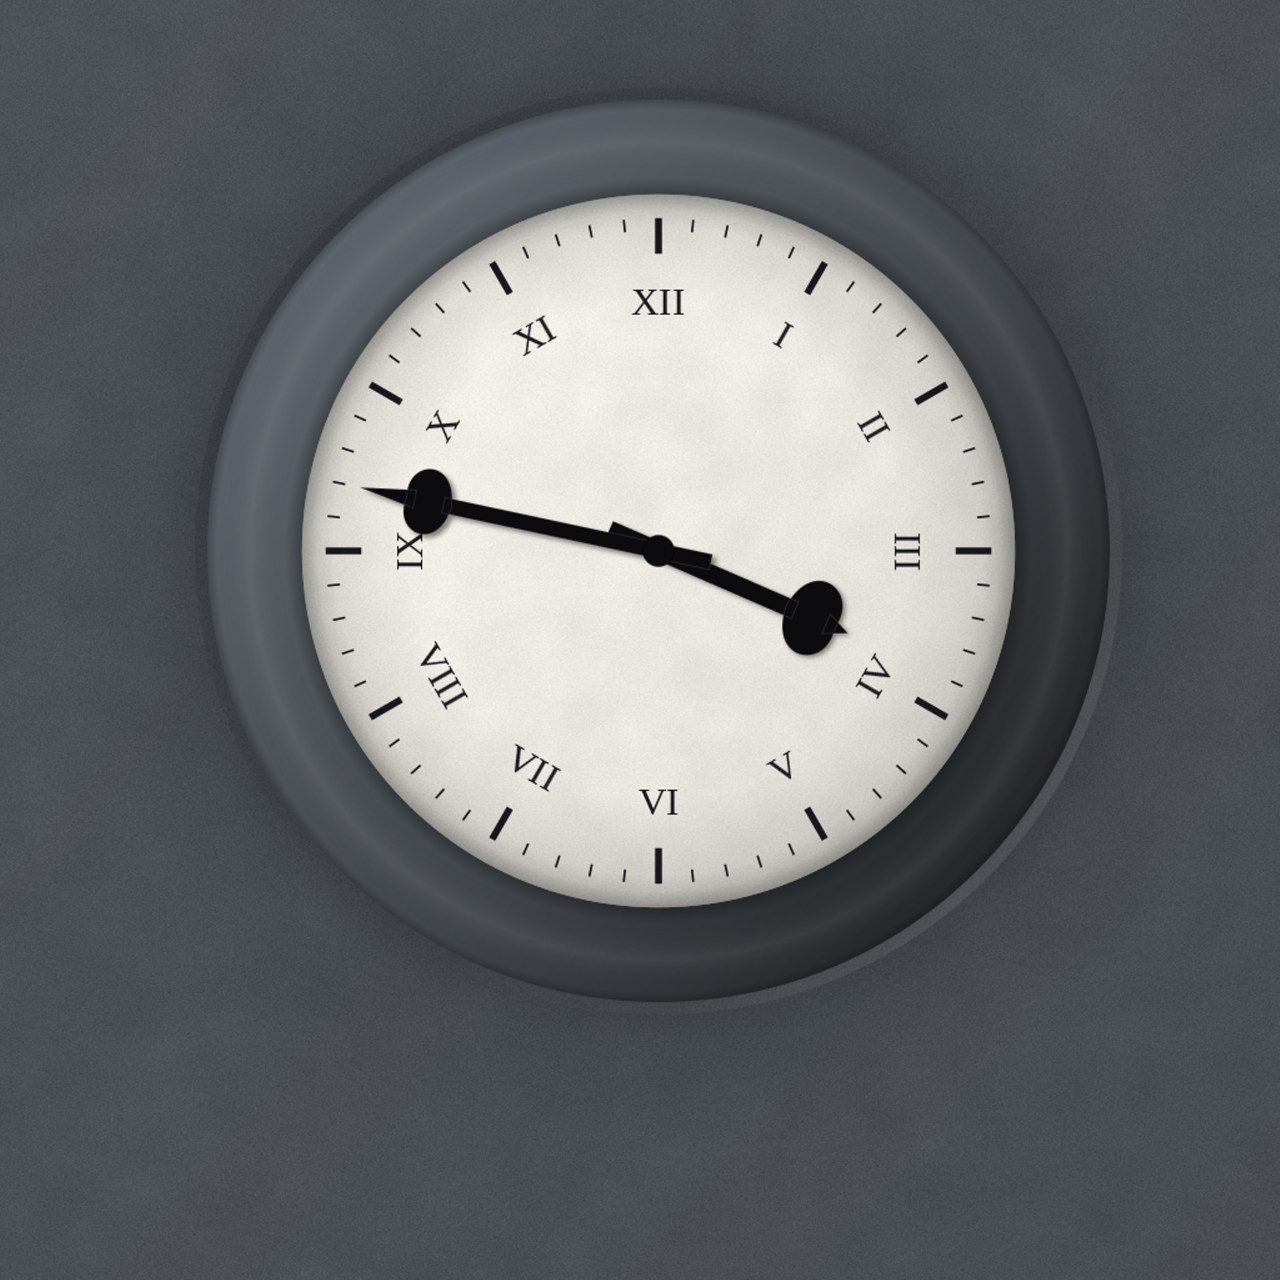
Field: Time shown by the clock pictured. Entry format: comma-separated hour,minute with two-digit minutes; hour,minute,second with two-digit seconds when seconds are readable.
3,47
